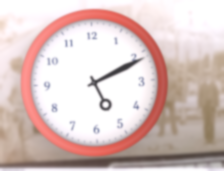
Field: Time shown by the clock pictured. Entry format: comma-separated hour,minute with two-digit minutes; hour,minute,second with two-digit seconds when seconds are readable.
5,11
